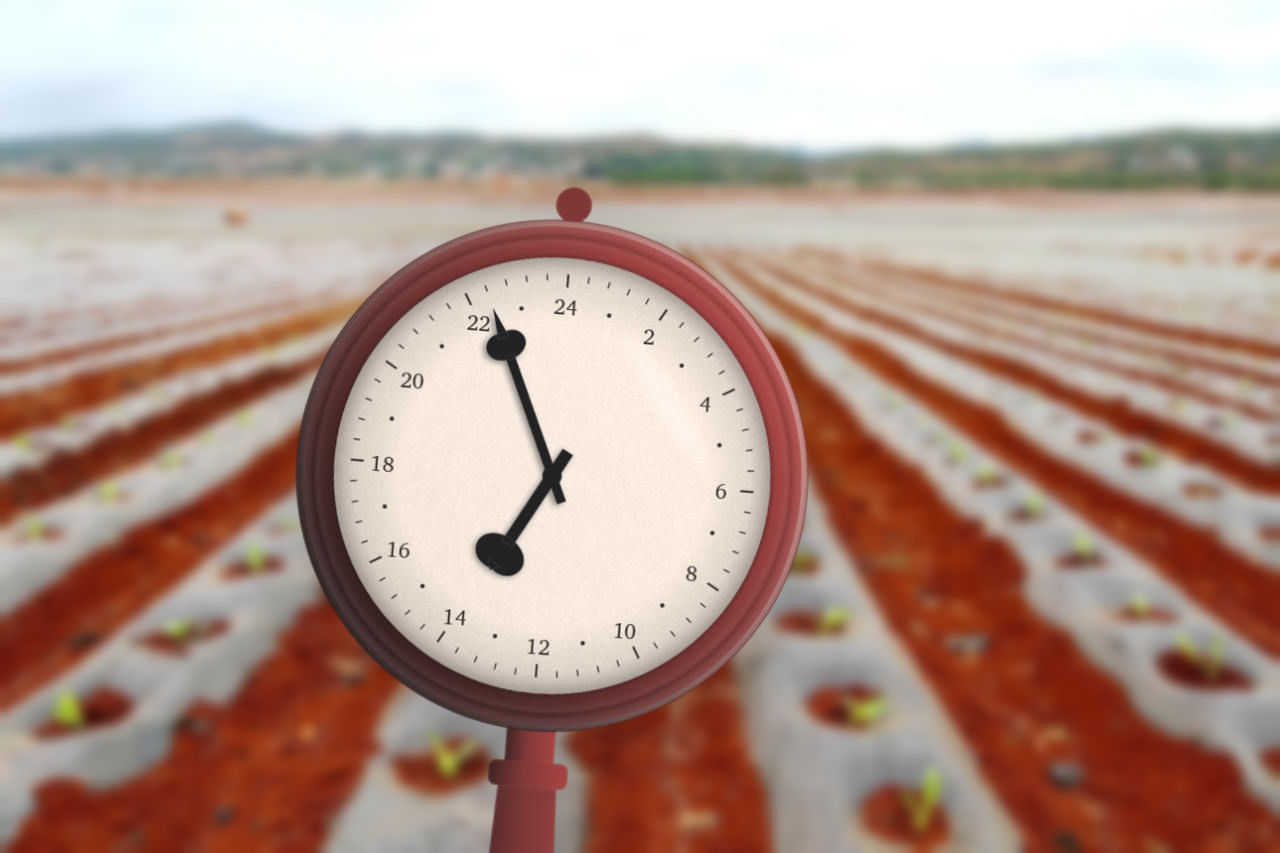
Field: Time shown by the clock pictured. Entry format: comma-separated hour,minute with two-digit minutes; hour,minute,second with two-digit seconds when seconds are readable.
13,56
